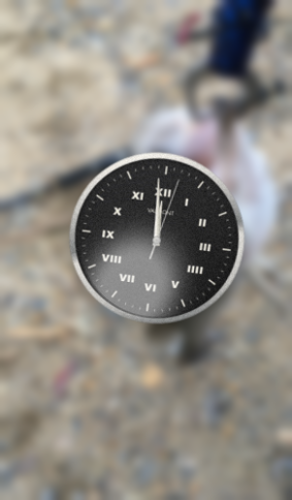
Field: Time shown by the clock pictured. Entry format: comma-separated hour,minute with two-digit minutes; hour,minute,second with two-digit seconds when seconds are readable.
11,59,02
